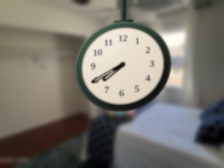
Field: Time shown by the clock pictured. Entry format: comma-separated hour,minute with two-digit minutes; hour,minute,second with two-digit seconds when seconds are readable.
7,40
